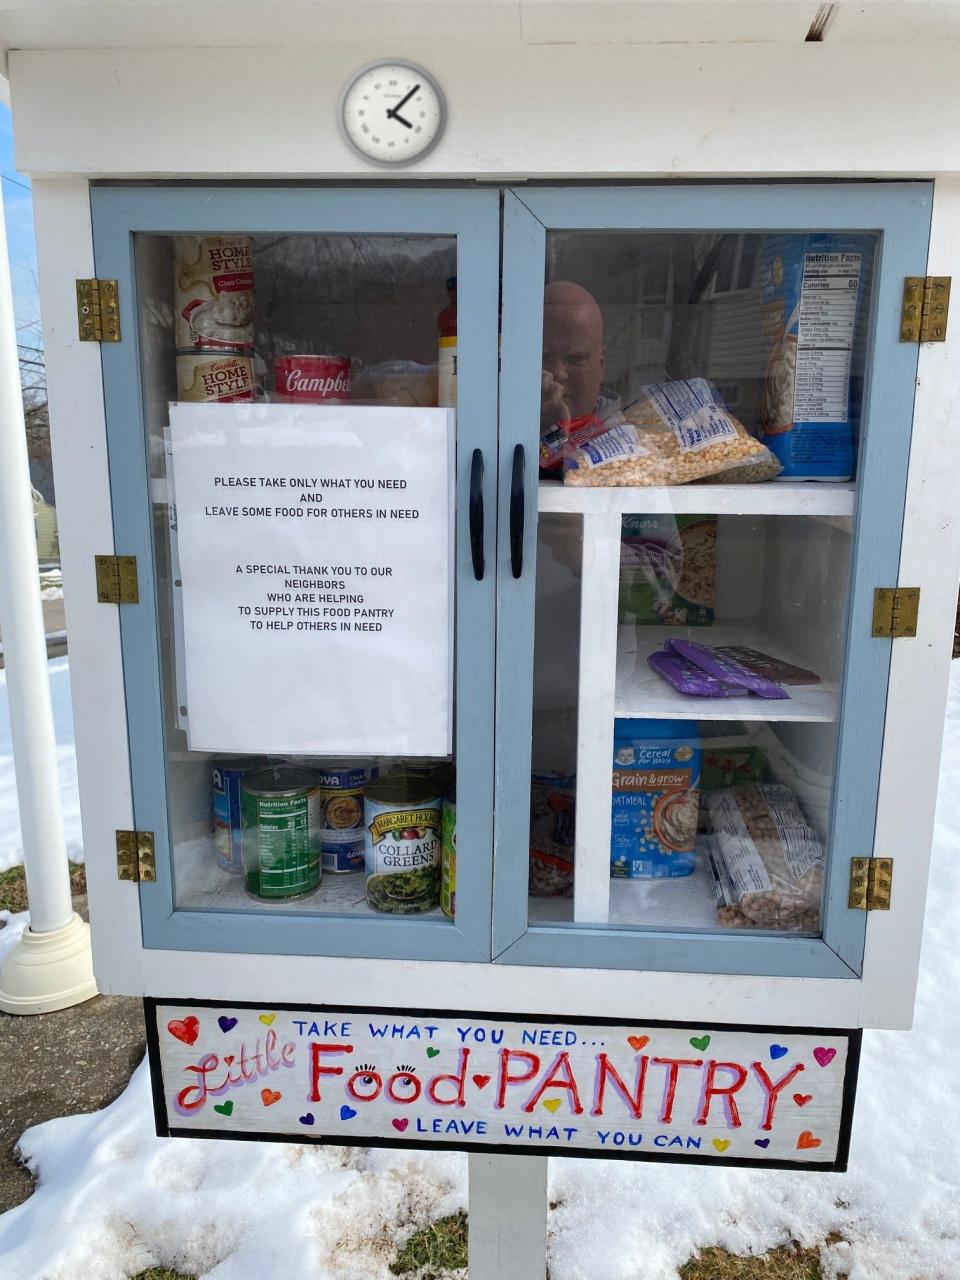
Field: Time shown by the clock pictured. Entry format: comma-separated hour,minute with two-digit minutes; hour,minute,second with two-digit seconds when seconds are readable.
4,07
